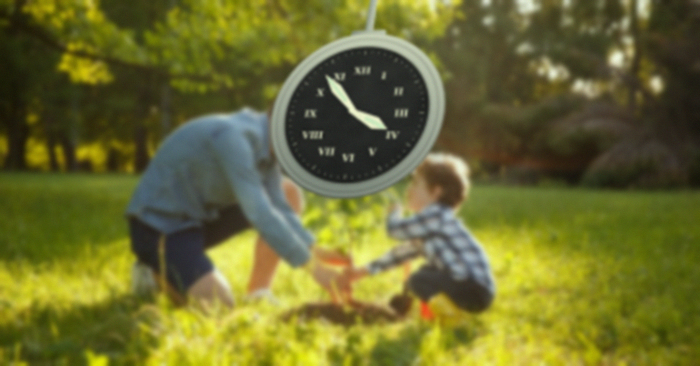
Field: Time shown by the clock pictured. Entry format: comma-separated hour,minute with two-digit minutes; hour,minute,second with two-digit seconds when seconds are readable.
3,53
